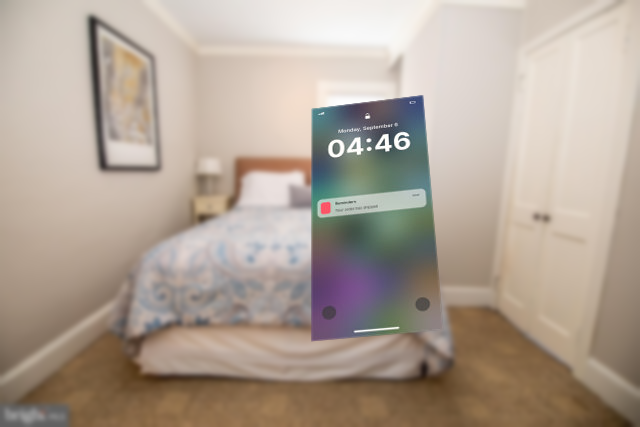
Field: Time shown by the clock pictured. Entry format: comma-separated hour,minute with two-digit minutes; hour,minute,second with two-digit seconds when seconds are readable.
4,46
